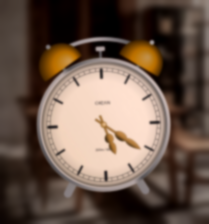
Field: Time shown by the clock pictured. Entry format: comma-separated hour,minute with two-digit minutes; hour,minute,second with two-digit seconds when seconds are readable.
5,21
